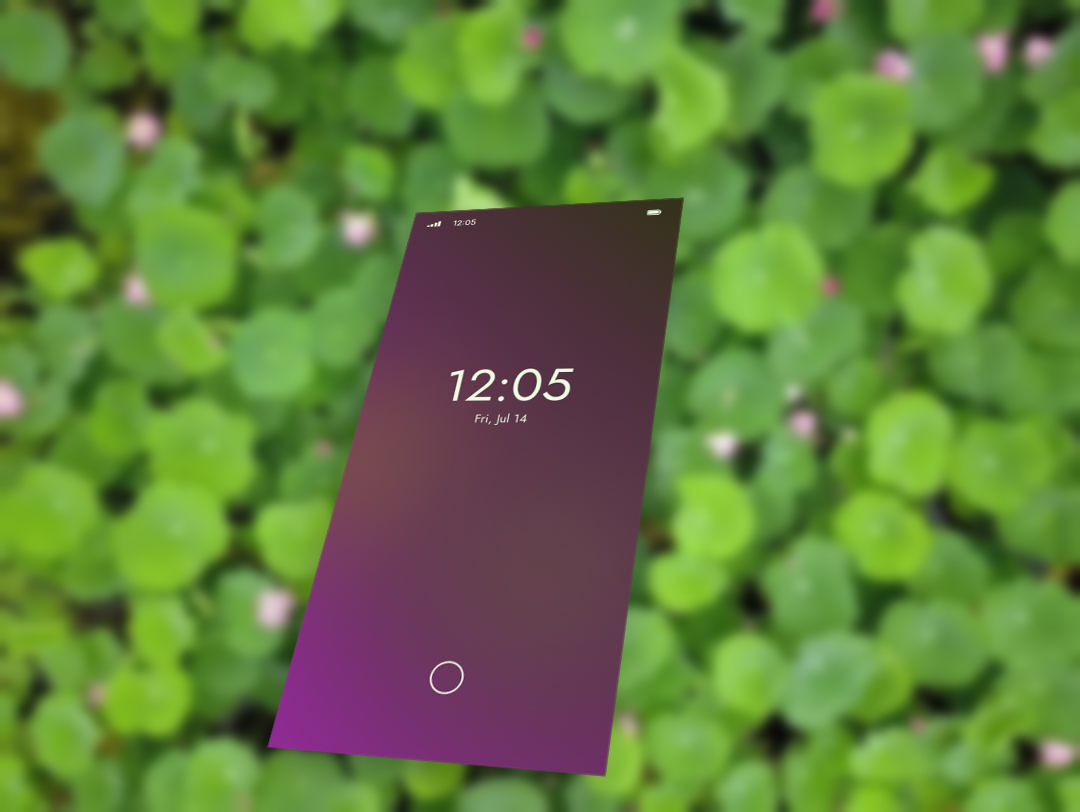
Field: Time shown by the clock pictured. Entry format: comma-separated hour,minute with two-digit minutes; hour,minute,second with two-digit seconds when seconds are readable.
12,05
